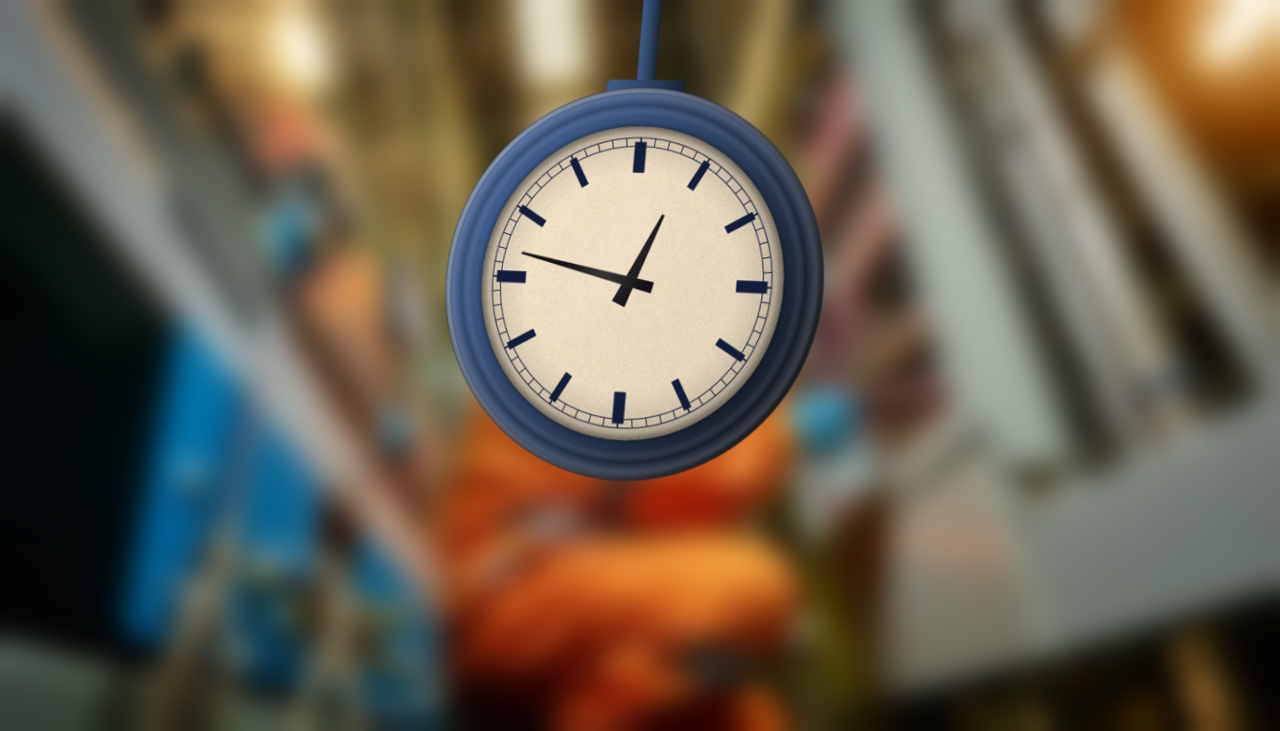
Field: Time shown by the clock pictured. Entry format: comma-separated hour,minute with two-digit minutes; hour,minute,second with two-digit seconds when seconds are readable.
12,47
